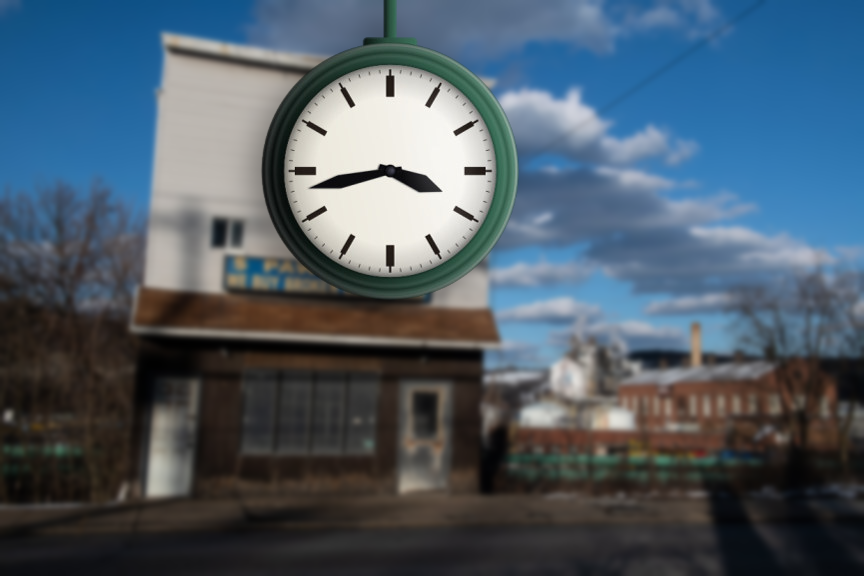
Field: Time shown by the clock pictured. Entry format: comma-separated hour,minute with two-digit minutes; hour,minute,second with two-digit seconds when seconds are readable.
3,43
